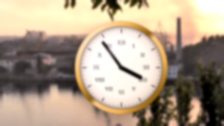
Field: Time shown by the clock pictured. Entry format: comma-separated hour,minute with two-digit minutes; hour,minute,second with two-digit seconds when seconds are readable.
3,54
